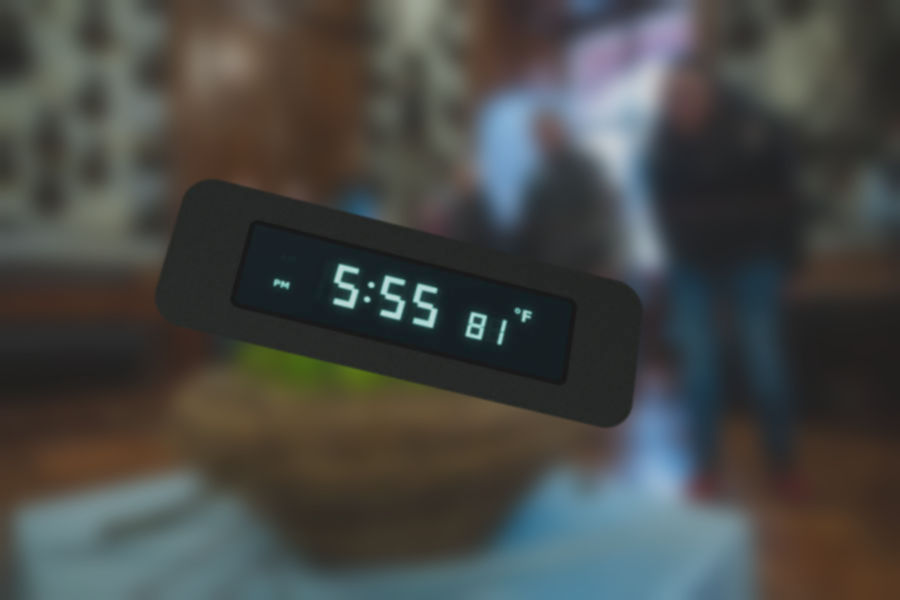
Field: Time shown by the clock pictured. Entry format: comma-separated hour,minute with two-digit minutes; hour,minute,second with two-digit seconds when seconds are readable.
5,55
